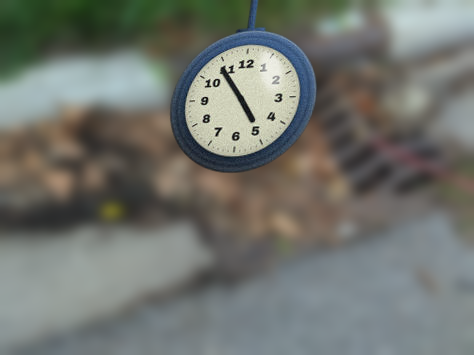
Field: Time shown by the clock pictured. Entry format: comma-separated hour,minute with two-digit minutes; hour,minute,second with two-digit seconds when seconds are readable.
4,54
